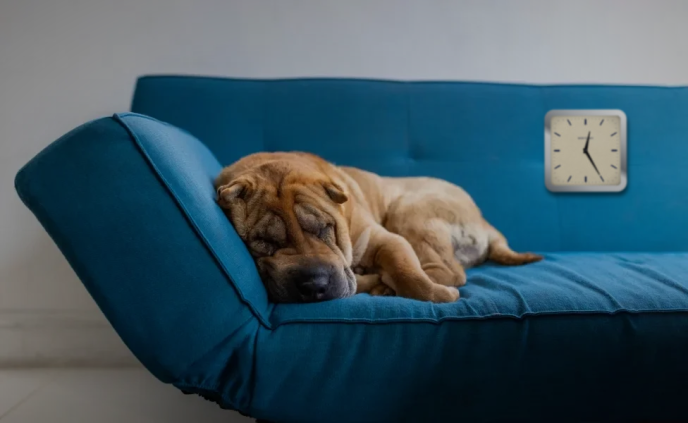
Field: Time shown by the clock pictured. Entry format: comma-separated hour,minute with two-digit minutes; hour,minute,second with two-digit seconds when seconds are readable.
12,25
